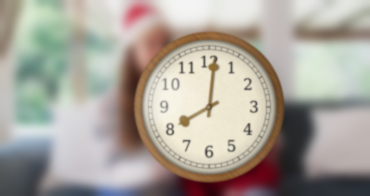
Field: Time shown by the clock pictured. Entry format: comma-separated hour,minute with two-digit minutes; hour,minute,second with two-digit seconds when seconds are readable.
8,01
